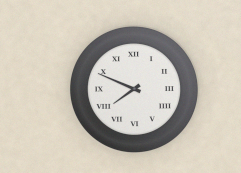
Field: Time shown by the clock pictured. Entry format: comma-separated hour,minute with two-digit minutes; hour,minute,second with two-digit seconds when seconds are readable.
7,49
